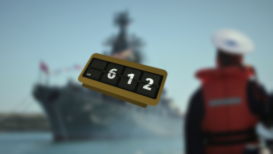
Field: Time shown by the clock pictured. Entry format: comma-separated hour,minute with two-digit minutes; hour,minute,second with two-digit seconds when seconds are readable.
6,12
